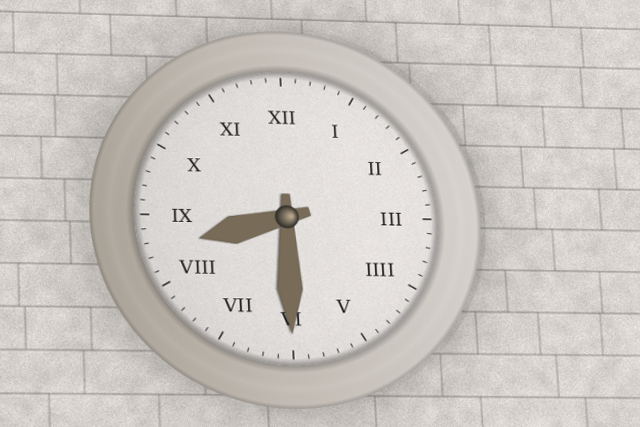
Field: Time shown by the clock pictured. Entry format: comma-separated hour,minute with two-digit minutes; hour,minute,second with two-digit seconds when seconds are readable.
8,30
